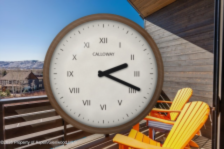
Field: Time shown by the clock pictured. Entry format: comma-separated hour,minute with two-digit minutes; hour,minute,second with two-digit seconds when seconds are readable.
2,19
